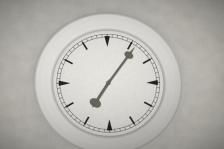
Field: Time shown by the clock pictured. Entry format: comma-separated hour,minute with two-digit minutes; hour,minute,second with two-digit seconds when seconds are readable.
7,06
